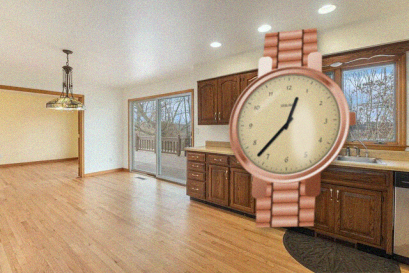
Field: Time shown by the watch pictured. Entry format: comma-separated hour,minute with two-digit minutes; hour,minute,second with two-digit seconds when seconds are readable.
12,37
